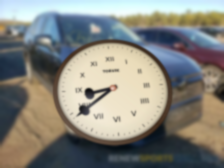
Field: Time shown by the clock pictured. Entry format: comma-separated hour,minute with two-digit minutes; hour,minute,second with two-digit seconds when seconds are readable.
8,39
